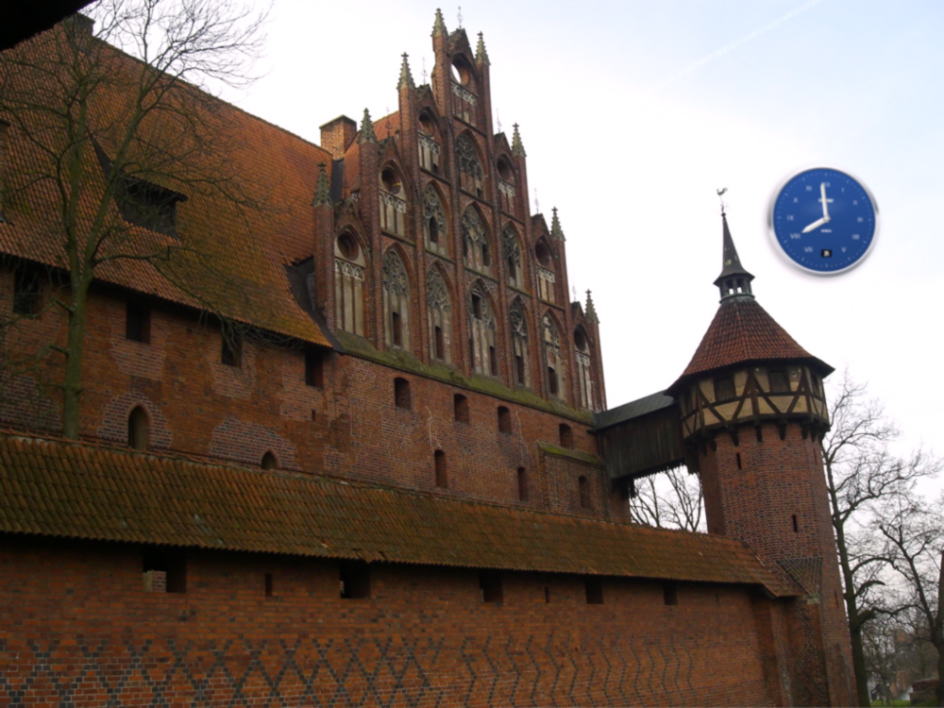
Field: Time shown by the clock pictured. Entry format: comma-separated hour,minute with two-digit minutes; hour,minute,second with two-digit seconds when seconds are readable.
7,59
